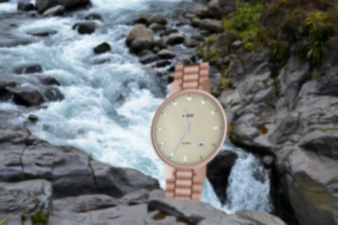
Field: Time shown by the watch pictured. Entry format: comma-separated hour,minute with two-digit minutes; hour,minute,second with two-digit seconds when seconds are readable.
11,35
